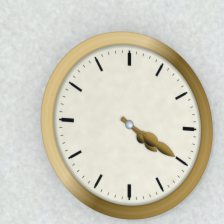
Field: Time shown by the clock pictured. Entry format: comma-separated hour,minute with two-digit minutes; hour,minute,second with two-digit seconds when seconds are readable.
4,20
